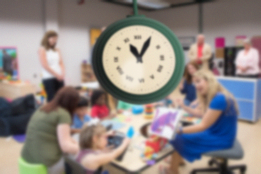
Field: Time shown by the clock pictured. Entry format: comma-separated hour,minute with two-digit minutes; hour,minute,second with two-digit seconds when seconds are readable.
11,05
